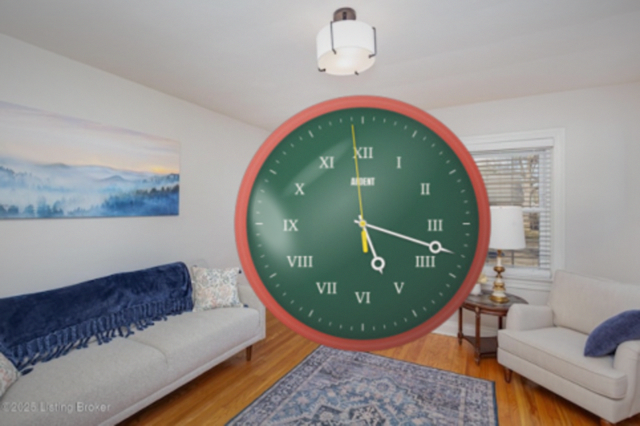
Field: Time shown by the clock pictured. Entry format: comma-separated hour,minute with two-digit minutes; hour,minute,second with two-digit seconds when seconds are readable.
5,17,59
